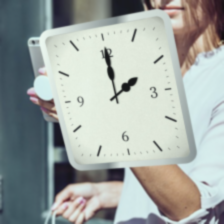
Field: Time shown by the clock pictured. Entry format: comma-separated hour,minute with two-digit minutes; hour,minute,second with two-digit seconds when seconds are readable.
2,00
